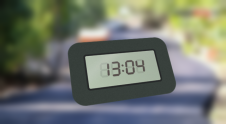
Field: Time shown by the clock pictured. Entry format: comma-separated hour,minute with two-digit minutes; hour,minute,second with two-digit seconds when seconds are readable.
13,04
